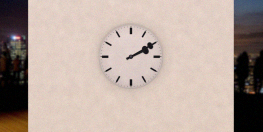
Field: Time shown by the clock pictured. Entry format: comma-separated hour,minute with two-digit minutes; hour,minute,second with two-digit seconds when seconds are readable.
2,10
